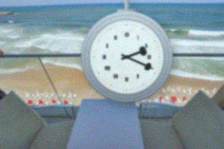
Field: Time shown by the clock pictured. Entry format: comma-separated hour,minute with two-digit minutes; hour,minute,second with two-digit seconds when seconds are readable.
2,19
